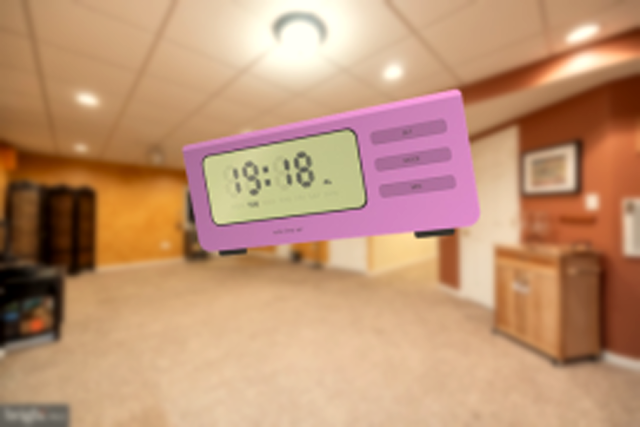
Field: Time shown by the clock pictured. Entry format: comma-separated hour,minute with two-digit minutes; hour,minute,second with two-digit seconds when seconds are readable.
19,18
